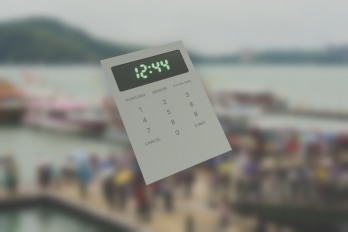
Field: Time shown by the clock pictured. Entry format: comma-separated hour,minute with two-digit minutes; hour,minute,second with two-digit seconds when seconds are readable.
12,44
